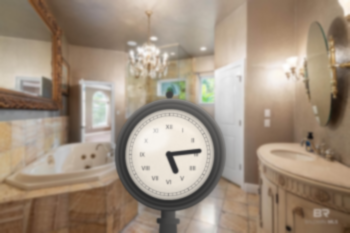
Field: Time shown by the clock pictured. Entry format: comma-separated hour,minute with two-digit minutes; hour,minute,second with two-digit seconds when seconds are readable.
5,14
